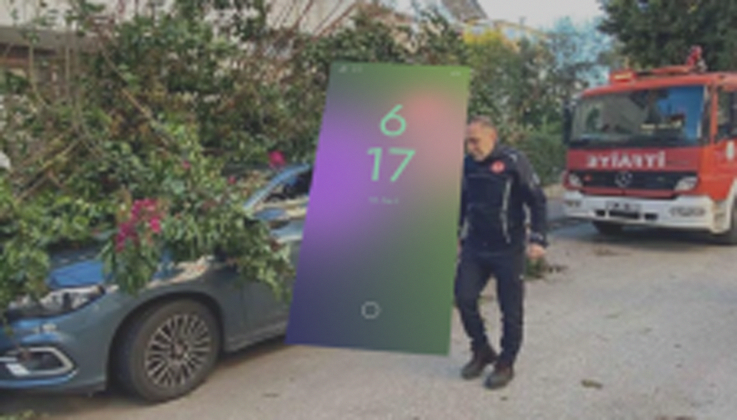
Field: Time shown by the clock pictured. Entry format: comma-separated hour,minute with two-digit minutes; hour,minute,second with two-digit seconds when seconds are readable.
6,17
